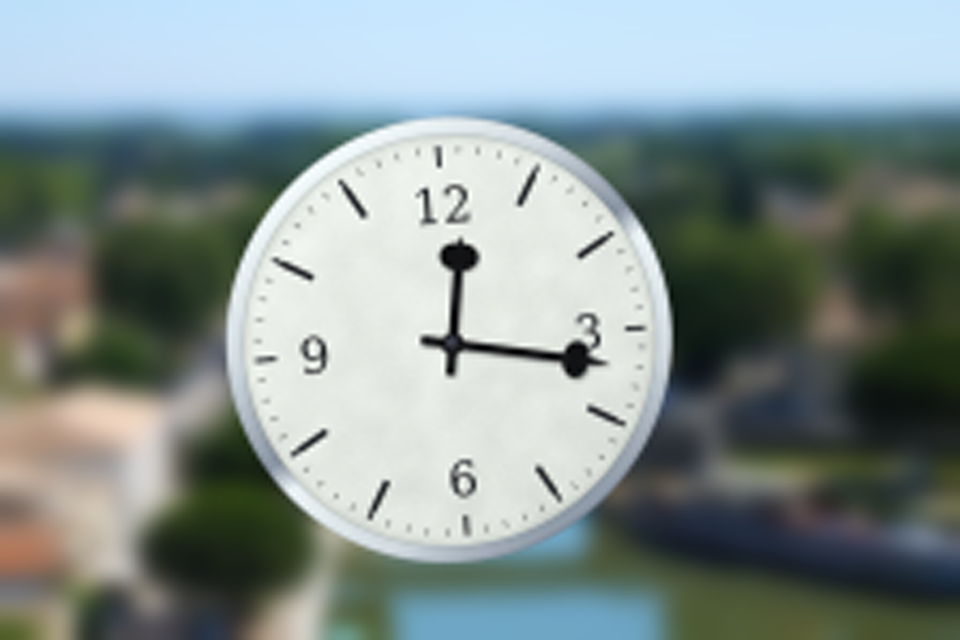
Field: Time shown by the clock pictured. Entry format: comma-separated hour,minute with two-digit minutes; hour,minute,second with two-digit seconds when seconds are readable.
12,17
